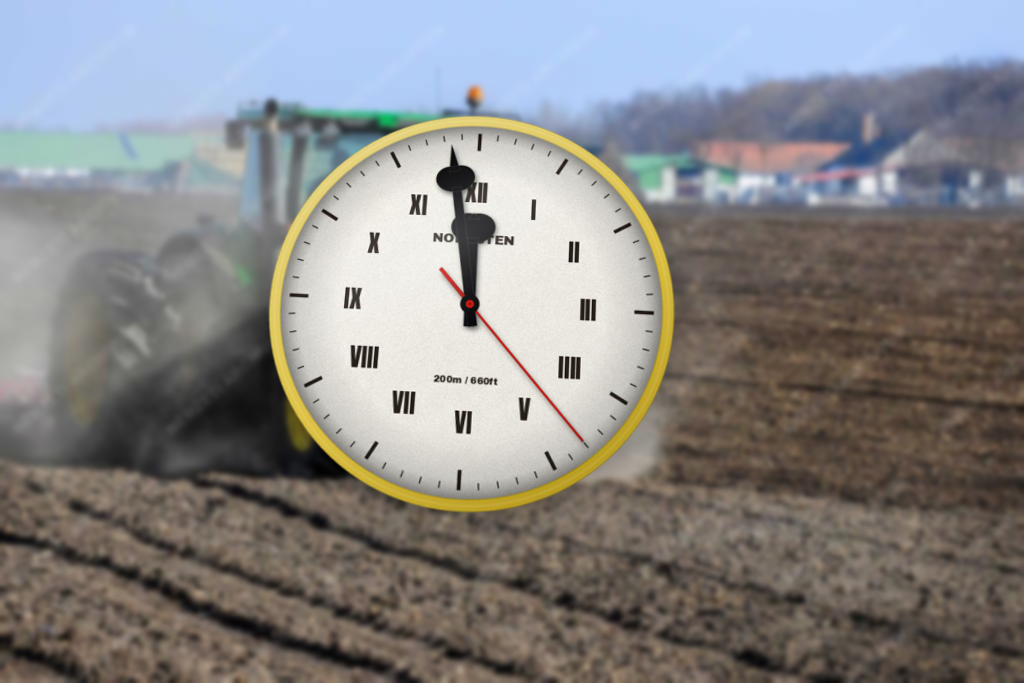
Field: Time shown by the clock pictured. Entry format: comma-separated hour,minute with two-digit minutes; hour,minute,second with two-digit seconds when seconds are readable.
11,58,23
